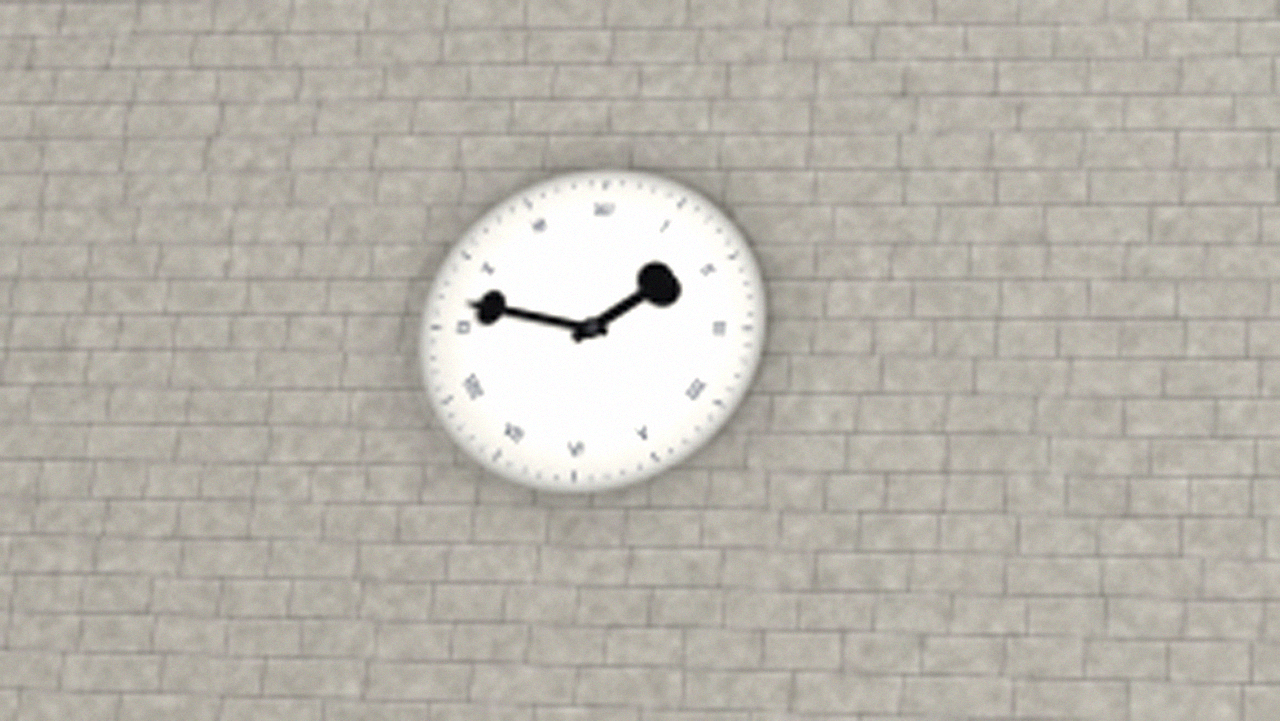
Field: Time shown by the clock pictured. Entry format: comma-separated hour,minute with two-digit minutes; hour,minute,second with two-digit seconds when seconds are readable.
1,47
